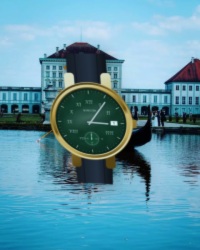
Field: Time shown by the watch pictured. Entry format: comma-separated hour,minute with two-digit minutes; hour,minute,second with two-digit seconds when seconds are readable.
3,06
